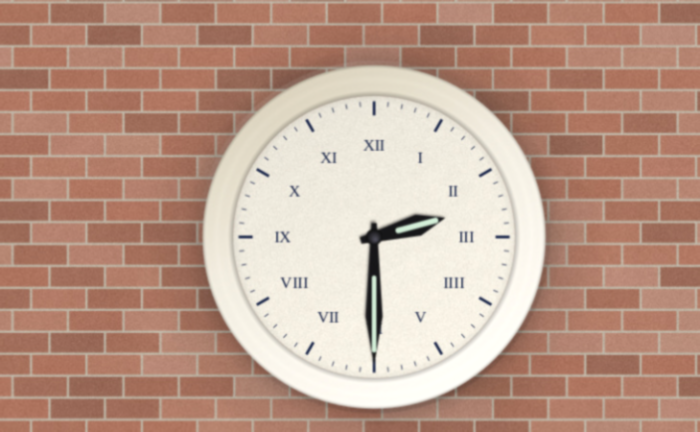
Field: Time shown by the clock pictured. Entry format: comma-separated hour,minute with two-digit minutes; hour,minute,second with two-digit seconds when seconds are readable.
2,30
